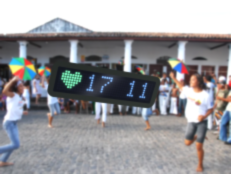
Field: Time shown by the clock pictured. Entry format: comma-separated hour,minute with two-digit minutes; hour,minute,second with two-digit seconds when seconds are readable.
17,11
